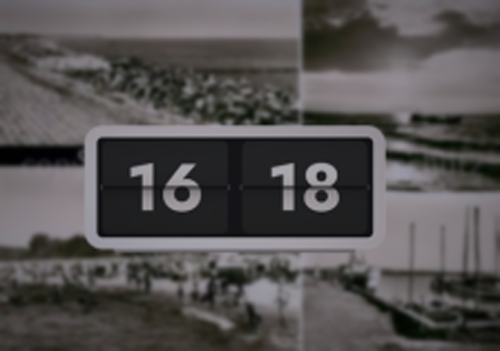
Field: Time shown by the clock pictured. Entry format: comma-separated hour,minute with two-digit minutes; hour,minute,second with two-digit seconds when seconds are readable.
16,18
